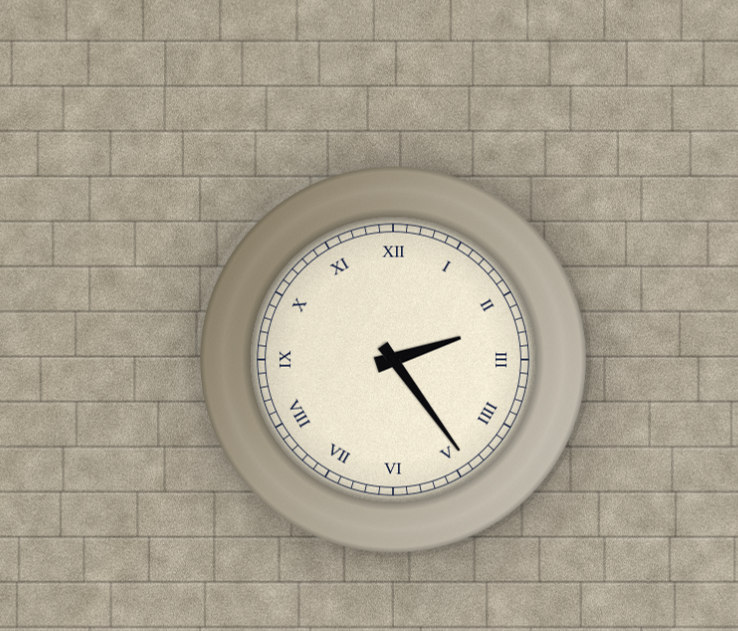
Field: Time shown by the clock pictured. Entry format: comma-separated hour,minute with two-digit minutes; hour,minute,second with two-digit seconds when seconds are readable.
2,24
